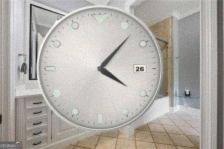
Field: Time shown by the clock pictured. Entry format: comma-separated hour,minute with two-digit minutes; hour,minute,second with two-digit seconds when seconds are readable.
4,07
